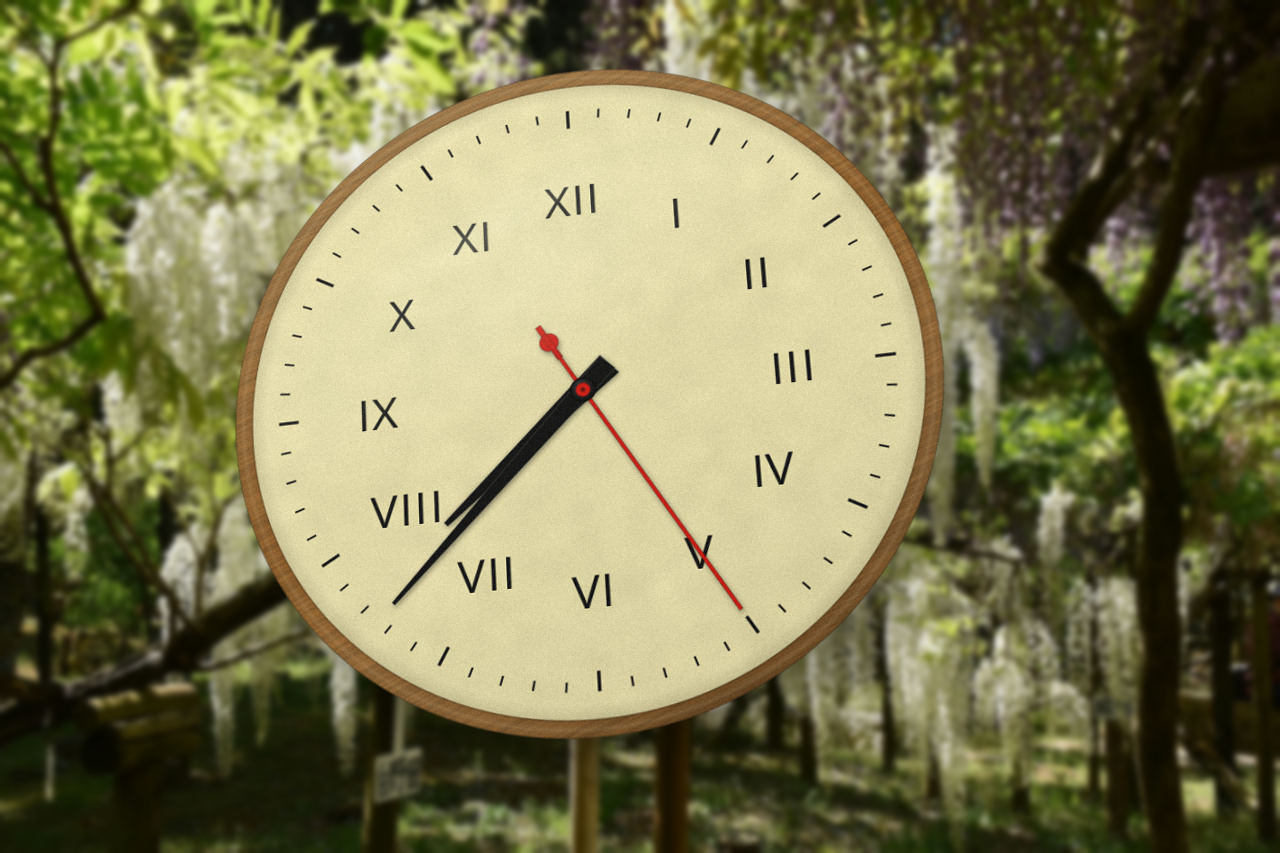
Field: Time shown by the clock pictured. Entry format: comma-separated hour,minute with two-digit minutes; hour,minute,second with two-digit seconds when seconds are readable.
7,37,25
